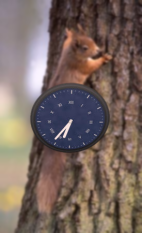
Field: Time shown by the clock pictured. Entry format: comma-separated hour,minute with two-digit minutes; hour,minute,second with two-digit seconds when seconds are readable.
6,36
